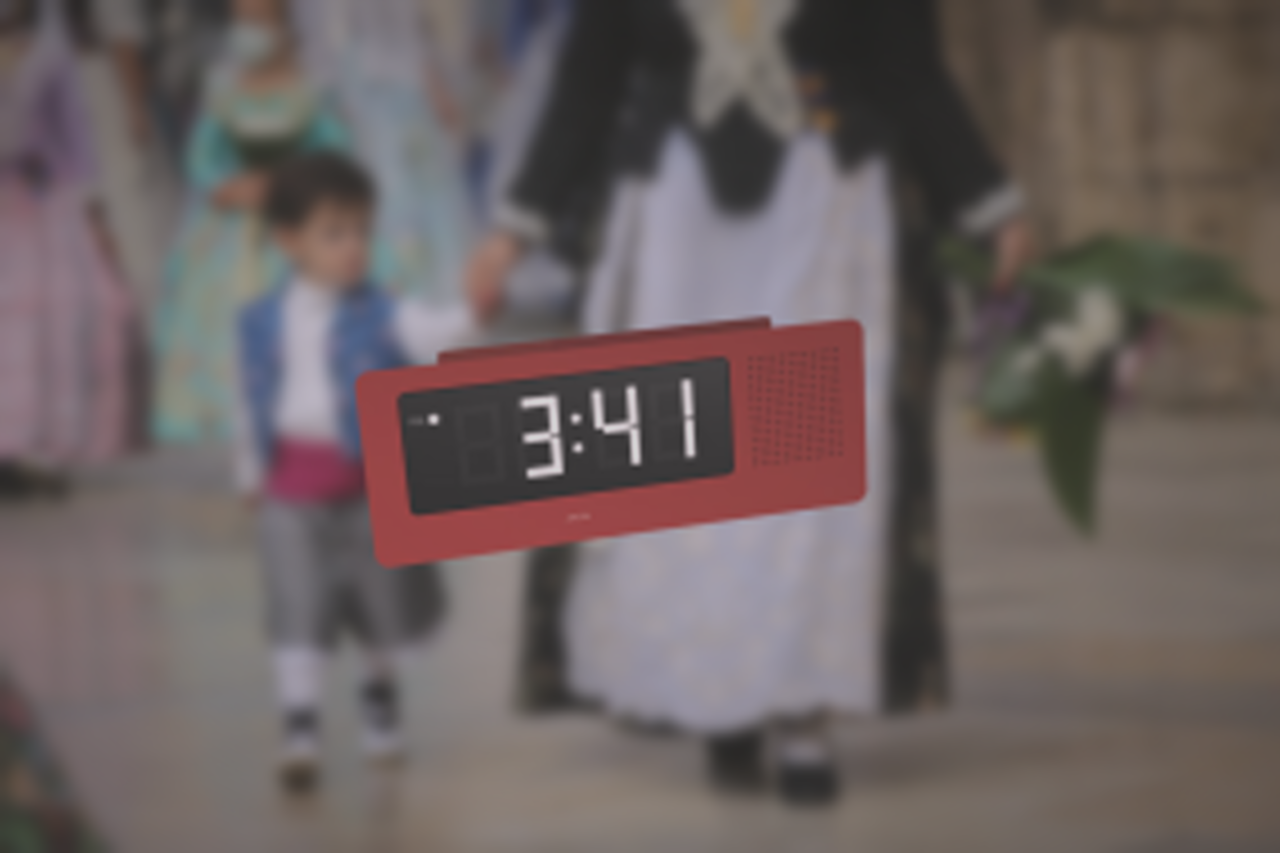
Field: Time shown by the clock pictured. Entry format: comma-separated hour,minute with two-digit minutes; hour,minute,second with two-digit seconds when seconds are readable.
3,41
